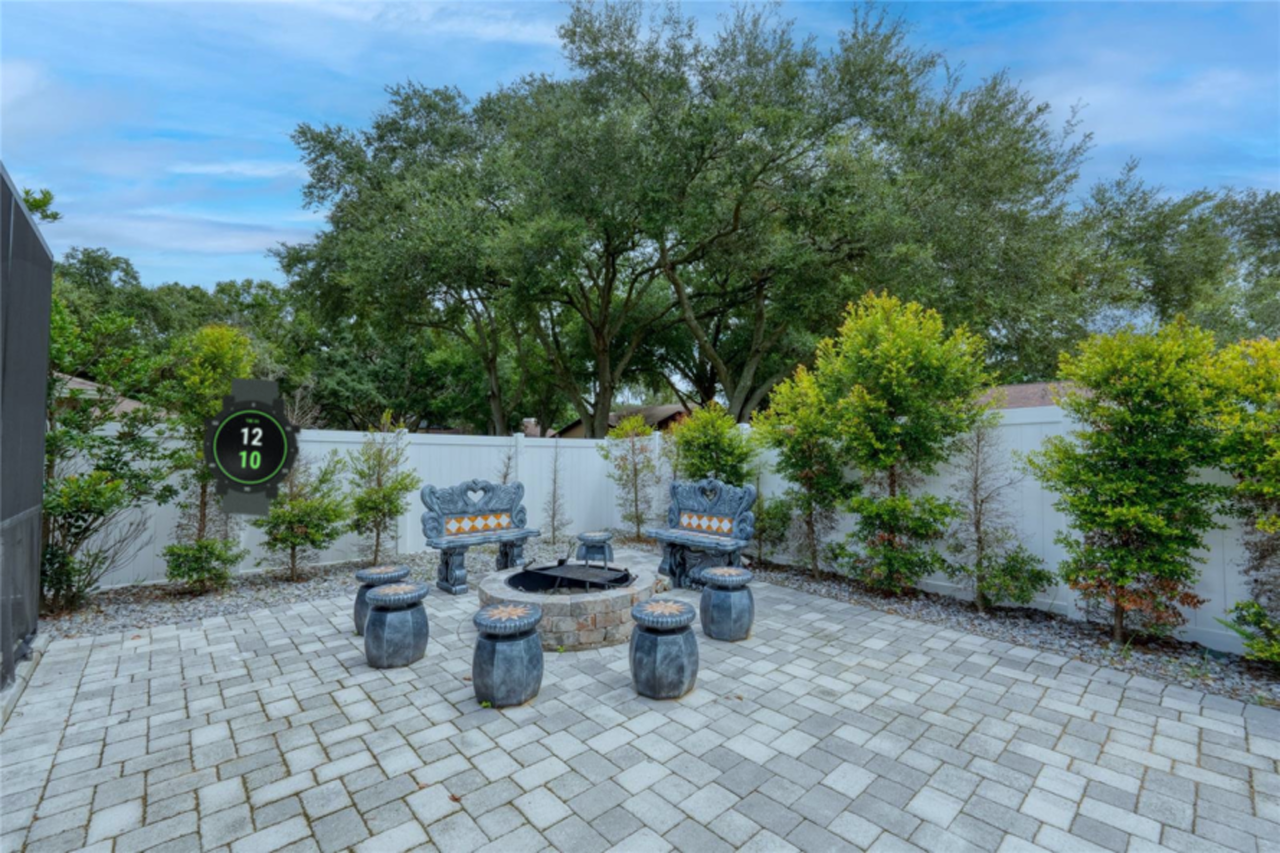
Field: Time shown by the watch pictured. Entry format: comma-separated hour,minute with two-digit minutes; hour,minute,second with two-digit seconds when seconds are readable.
12,10
